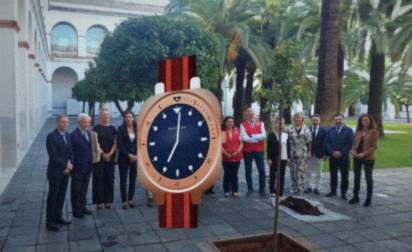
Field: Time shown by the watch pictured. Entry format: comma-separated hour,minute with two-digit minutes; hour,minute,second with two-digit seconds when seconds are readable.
7,01
